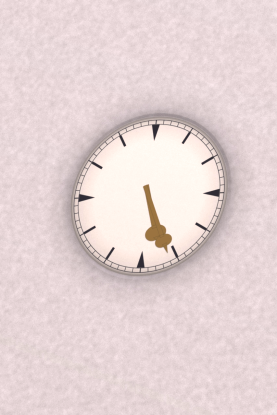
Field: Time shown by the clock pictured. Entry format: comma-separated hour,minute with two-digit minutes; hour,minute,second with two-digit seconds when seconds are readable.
5,26
